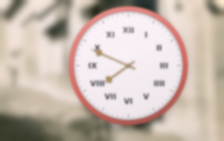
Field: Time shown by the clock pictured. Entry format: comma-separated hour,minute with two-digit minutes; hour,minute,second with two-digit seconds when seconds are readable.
7,49
